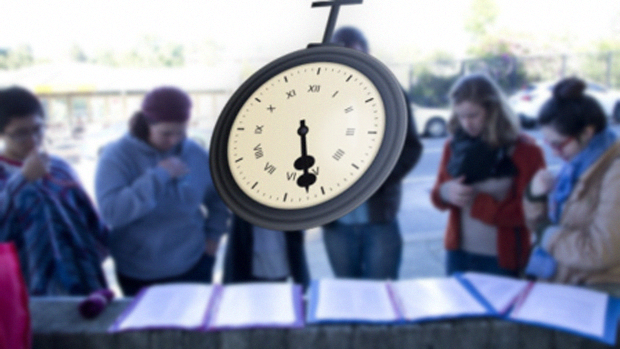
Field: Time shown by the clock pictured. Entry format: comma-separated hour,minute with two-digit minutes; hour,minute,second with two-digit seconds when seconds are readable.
5,27
